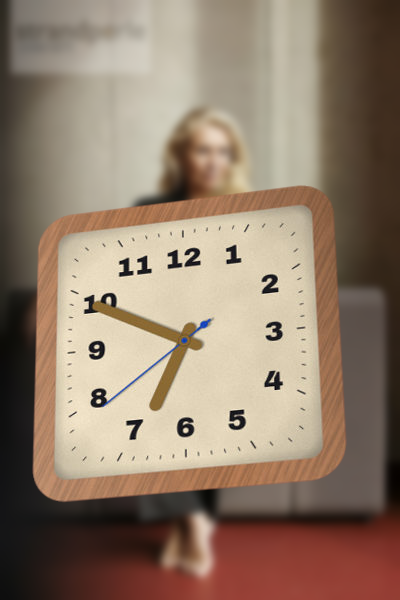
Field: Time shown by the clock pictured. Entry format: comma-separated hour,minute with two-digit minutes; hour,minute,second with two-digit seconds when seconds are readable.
6,49,39
